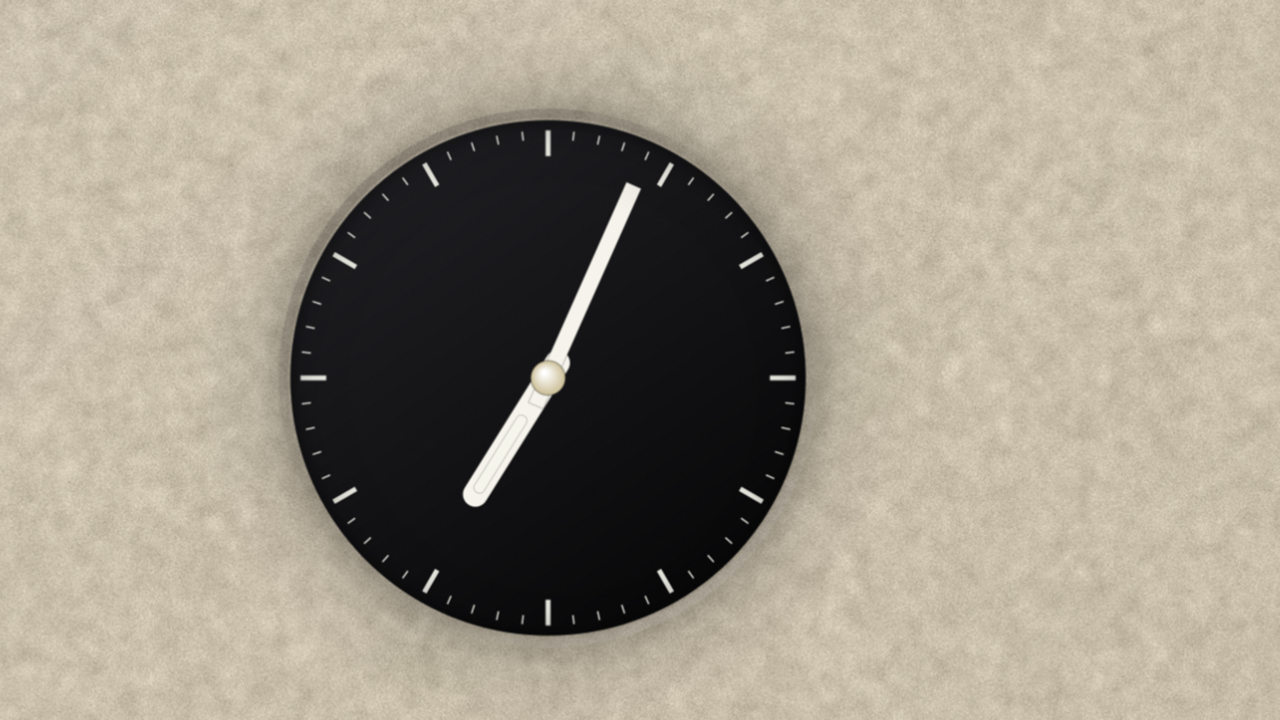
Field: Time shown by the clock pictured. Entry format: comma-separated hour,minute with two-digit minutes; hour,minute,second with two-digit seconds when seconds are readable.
7,04
